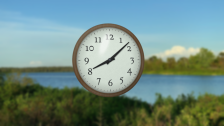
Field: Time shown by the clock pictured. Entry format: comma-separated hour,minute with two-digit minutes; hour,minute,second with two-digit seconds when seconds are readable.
8,08
